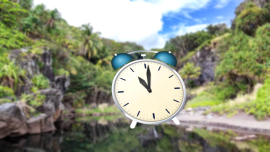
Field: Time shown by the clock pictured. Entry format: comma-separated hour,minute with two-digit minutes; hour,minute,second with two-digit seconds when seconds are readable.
11,01
